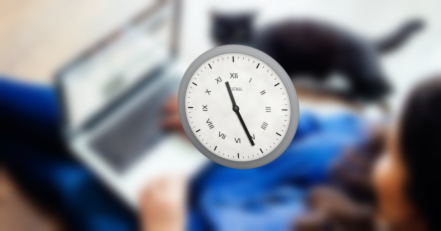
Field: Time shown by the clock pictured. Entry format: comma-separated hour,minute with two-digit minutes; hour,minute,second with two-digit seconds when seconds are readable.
11,26
